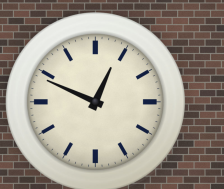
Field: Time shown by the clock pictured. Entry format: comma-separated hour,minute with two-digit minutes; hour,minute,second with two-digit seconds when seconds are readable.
12,49
